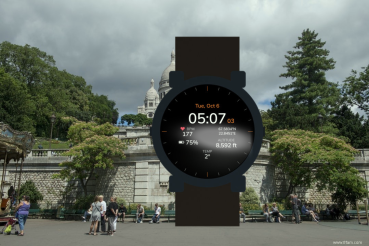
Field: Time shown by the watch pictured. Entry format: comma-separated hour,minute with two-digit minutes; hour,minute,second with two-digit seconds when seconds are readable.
5,07
